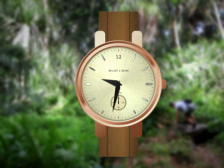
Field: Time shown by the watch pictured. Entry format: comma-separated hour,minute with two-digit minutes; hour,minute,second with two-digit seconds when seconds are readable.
9,32
